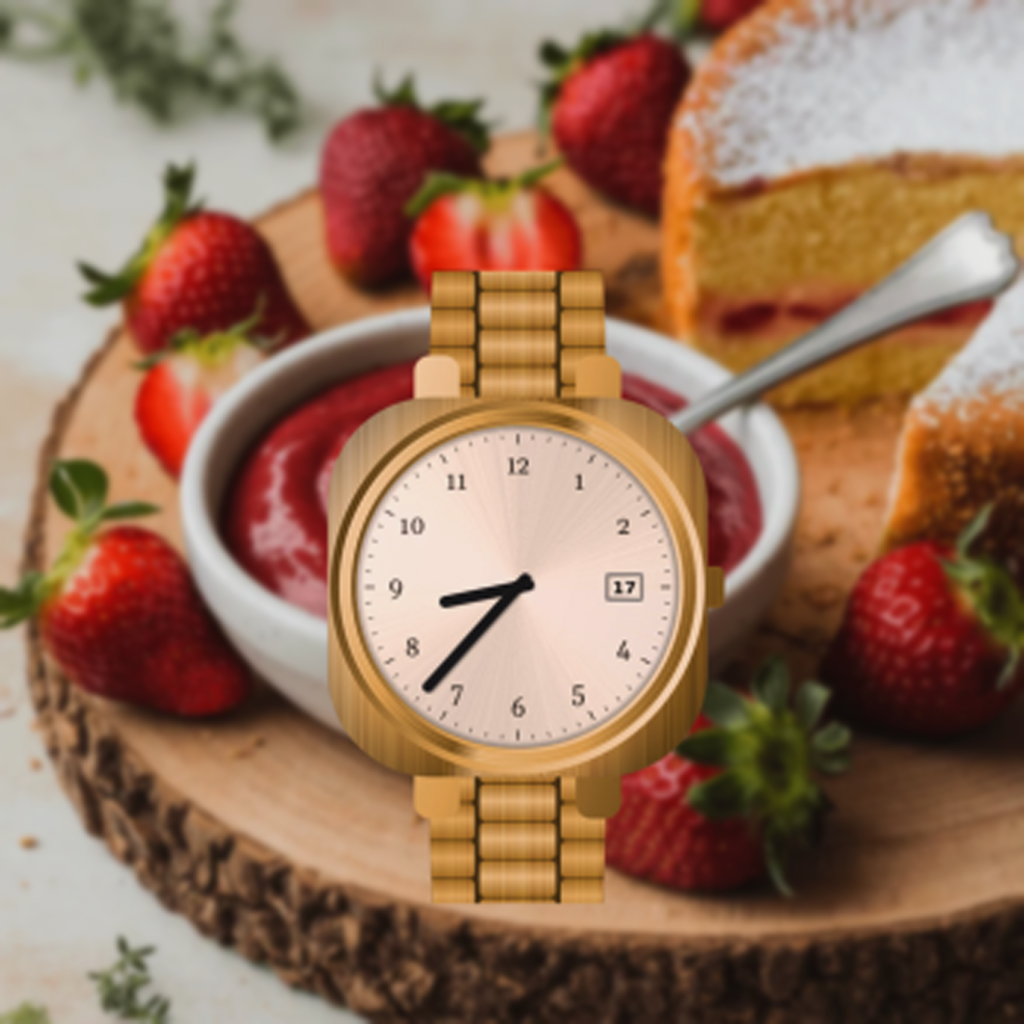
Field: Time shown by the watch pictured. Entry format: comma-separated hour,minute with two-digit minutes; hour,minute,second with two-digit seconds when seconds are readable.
8,37
